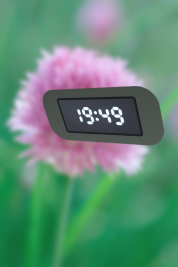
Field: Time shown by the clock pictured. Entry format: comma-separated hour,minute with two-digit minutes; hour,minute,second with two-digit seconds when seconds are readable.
19,49
